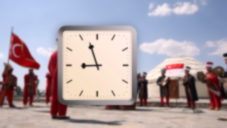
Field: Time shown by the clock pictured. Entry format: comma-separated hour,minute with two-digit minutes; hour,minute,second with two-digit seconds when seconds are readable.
8,57
